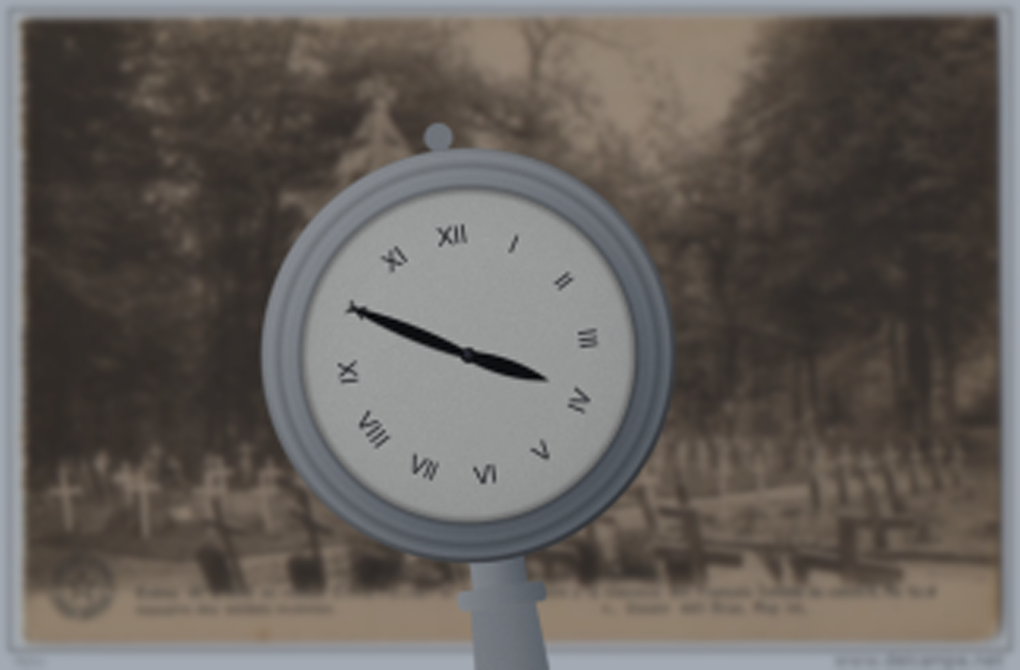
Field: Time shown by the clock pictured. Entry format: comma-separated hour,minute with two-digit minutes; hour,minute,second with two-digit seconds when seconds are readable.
3,50
